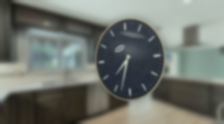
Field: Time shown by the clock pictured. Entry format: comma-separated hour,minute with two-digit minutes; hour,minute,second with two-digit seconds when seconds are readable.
7,33
